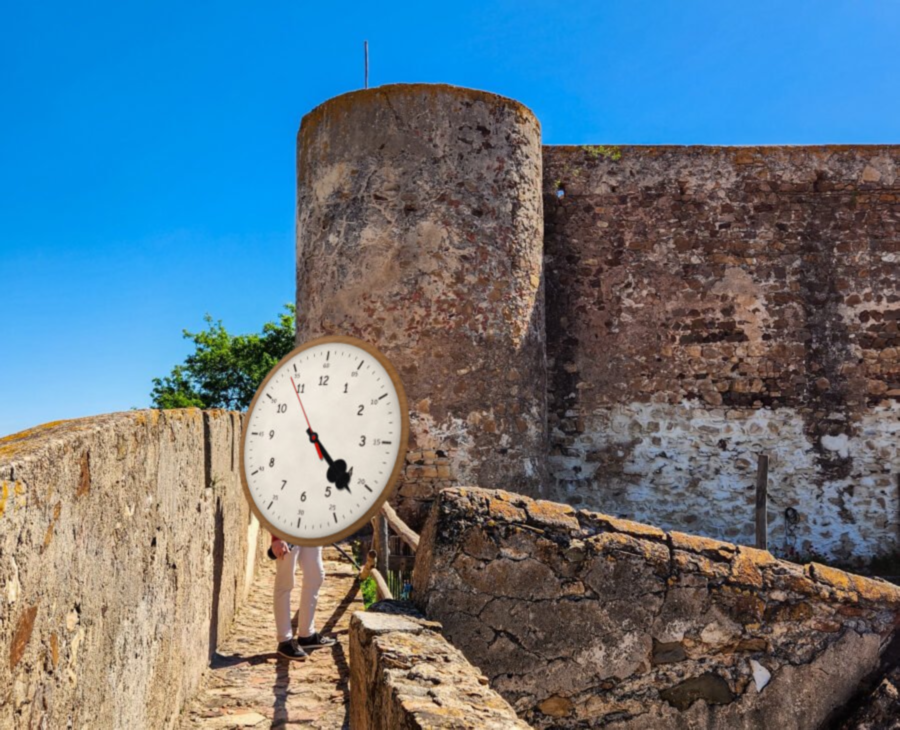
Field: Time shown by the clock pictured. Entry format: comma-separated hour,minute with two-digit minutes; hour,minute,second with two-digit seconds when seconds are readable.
4,21,54
